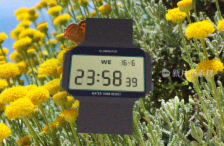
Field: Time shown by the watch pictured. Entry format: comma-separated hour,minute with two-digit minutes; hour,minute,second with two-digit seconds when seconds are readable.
23,58,39
